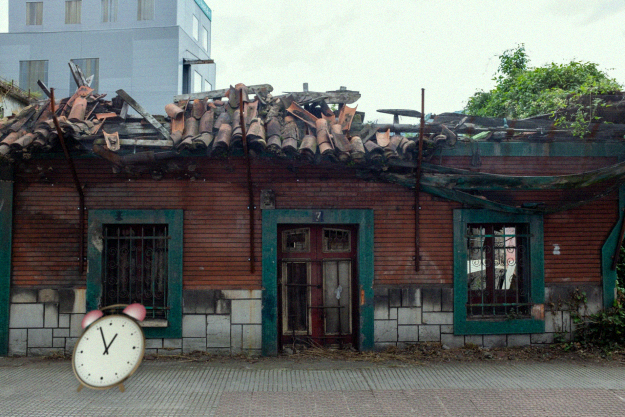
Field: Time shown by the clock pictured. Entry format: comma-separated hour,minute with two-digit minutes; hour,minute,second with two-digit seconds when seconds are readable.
12,56
